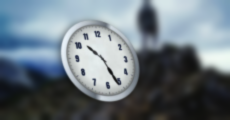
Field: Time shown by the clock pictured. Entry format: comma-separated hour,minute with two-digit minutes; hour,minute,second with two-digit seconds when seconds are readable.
10,26
